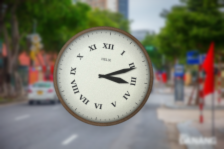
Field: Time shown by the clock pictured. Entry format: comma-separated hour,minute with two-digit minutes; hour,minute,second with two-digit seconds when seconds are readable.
3,11
